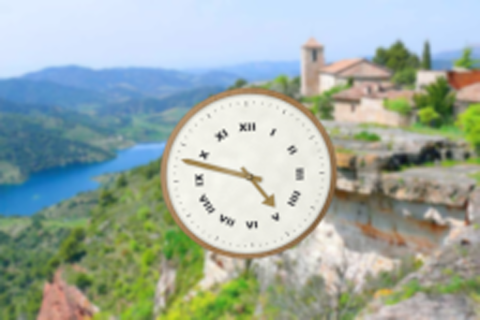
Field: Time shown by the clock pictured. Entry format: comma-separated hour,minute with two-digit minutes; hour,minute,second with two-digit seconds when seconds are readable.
4,48
